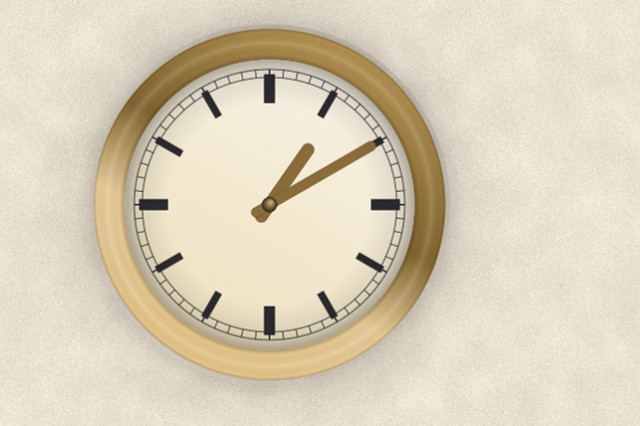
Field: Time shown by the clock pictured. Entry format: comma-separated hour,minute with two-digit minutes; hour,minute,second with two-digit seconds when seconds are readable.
1,10
